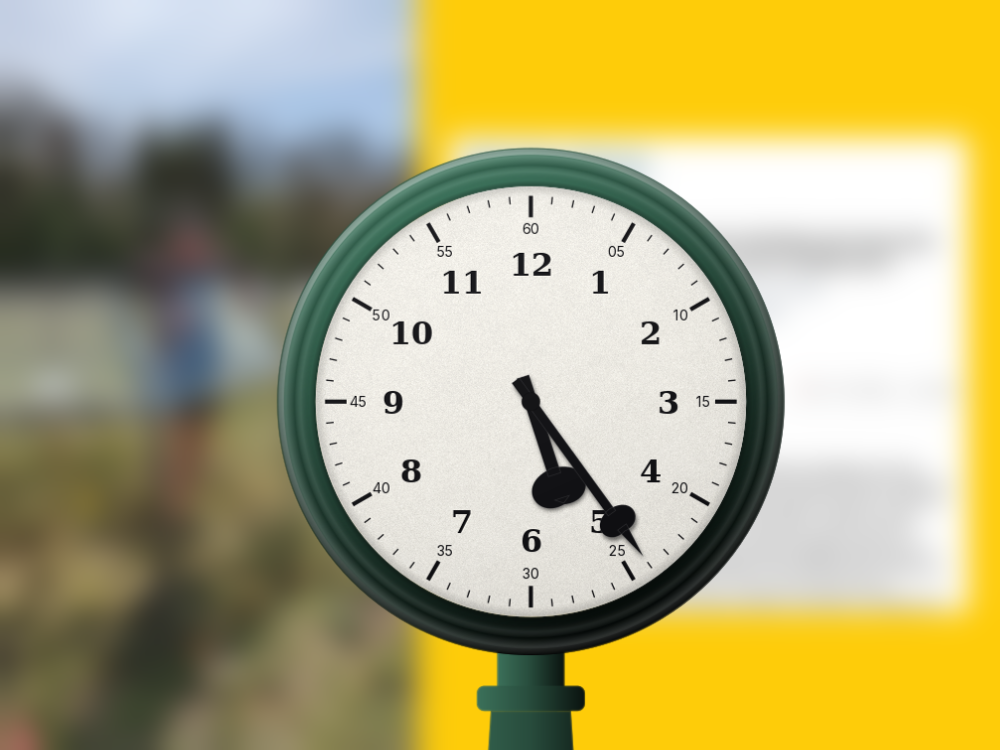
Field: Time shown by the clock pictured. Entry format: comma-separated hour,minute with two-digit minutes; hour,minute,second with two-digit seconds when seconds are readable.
5,24
